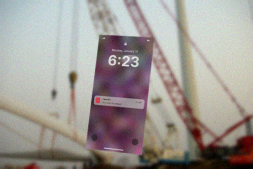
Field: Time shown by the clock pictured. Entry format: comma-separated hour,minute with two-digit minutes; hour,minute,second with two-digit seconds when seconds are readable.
6,23
